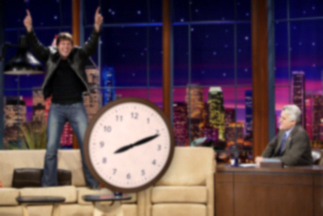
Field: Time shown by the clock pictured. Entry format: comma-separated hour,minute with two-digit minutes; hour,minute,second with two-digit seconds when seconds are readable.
8,11
